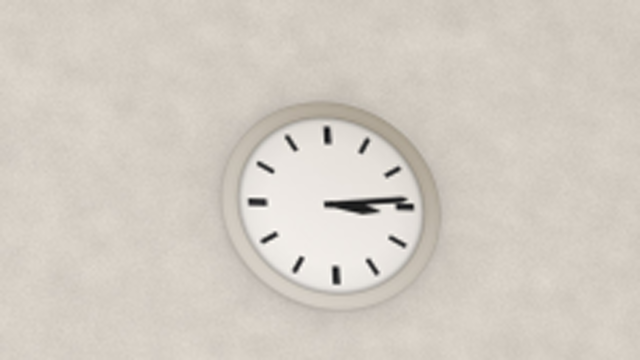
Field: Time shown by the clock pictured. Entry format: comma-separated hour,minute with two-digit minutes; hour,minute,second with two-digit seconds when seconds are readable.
3,14
